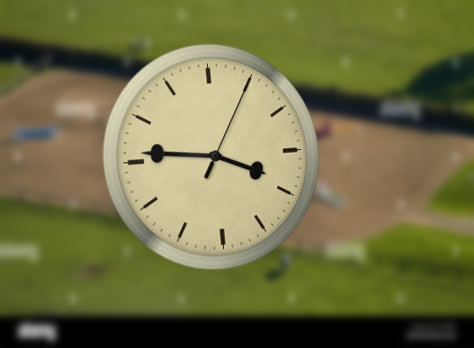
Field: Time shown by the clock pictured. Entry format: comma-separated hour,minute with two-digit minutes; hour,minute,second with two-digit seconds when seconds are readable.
3,46,05
